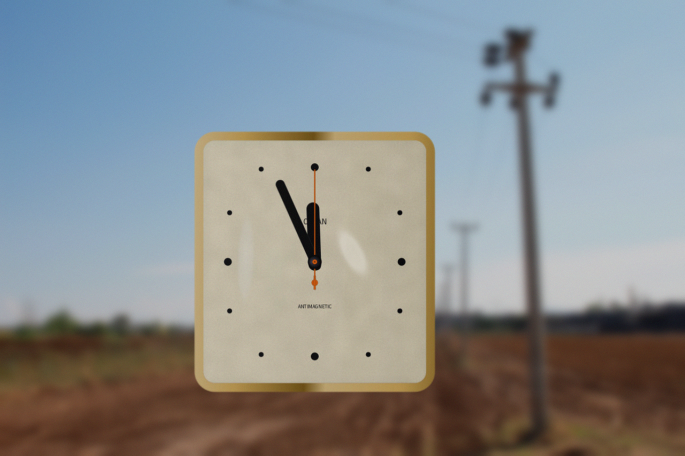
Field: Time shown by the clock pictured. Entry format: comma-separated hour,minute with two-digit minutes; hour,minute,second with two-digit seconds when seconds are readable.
11,56,00
